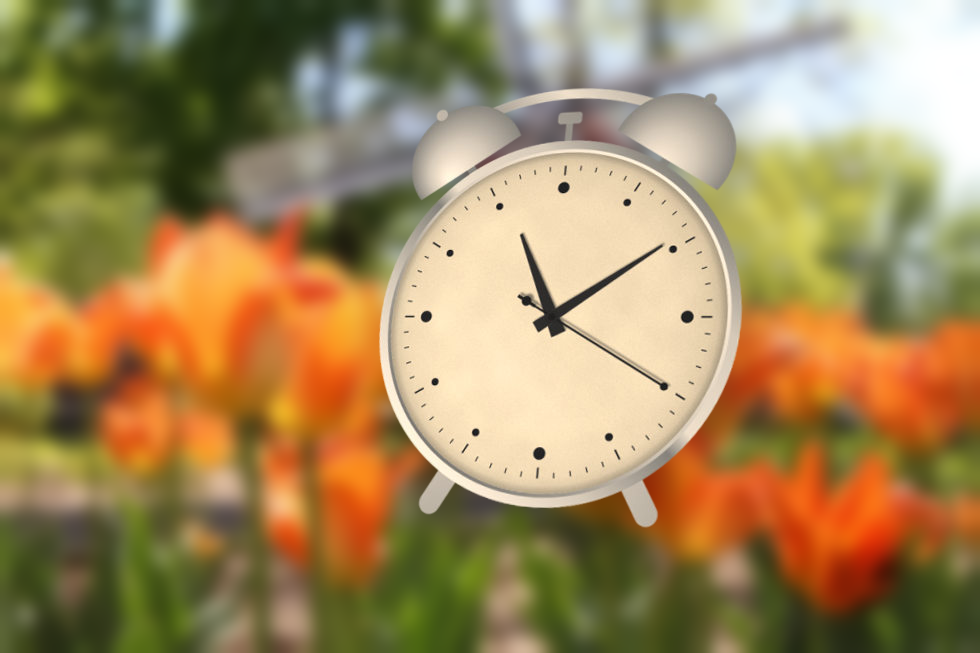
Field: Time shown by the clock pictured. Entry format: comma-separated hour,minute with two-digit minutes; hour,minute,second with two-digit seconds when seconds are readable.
11,09,20
